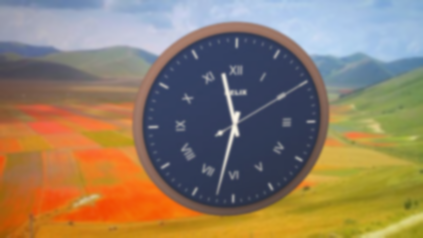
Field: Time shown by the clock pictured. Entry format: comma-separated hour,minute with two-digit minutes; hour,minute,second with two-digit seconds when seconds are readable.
11,32,10
